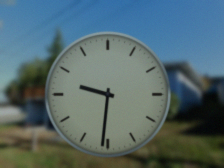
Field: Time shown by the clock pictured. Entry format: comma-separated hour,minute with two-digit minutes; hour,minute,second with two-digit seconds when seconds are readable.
9,31
